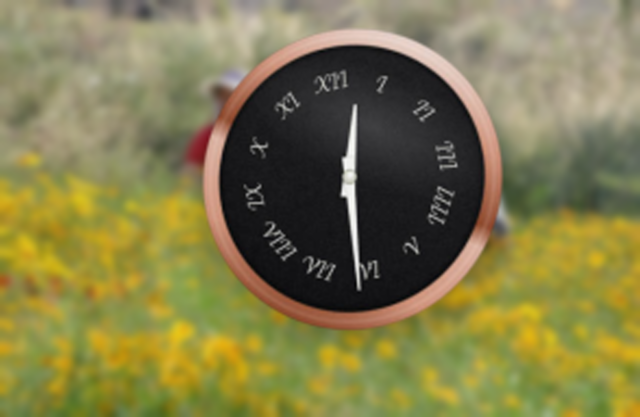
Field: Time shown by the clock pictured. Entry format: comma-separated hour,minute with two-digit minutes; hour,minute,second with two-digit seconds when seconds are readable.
12,31
